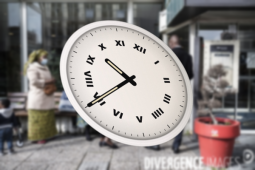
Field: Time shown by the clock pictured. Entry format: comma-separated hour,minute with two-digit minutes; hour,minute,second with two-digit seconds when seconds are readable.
9,35
